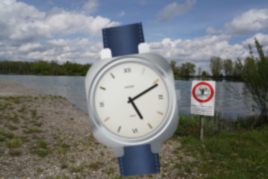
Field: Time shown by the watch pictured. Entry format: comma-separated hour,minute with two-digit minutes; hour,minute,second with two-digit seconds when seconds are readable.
5,11
